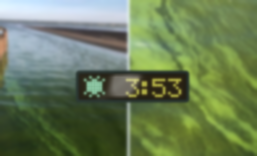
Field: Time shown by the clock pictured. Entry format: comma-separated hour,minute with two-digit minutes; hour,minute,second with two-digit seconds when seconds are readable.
3,53
